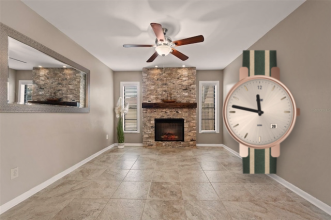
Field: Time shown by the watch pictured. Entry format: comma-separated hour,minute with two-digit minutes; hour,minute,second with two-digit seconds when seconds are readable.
11,47
